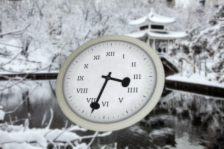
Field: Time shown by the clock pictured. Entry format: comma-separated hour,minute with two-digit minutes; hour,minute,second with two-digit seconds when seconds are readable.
3,33
